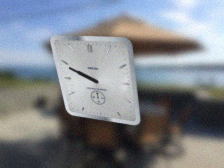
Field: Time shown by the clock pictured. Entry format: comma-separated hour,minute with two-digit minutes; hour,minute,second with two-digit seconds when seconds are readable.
9,49
